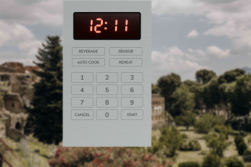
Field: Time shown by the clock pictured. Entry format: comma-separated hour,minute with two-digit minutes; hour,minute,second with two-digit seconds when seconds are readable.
12,11
